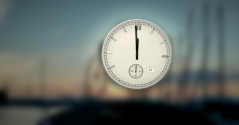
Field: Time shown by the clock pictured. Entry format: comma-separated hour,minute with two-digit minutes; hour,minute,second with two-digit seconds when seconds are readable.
11,59
